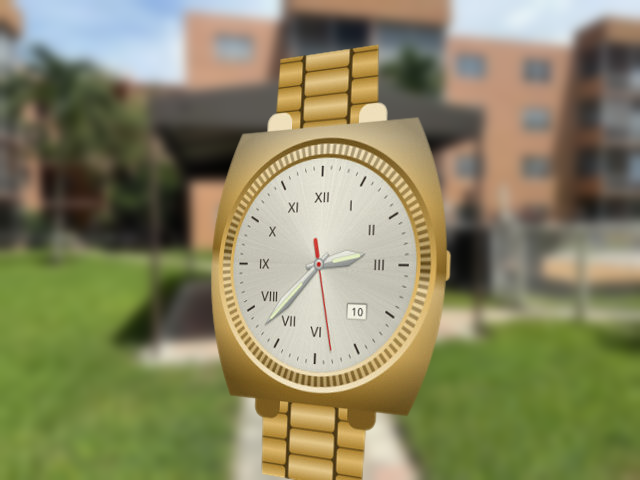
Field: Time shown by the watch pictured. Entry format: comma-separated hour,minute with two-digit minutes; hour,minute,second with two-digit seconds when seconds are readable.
2,37,28
